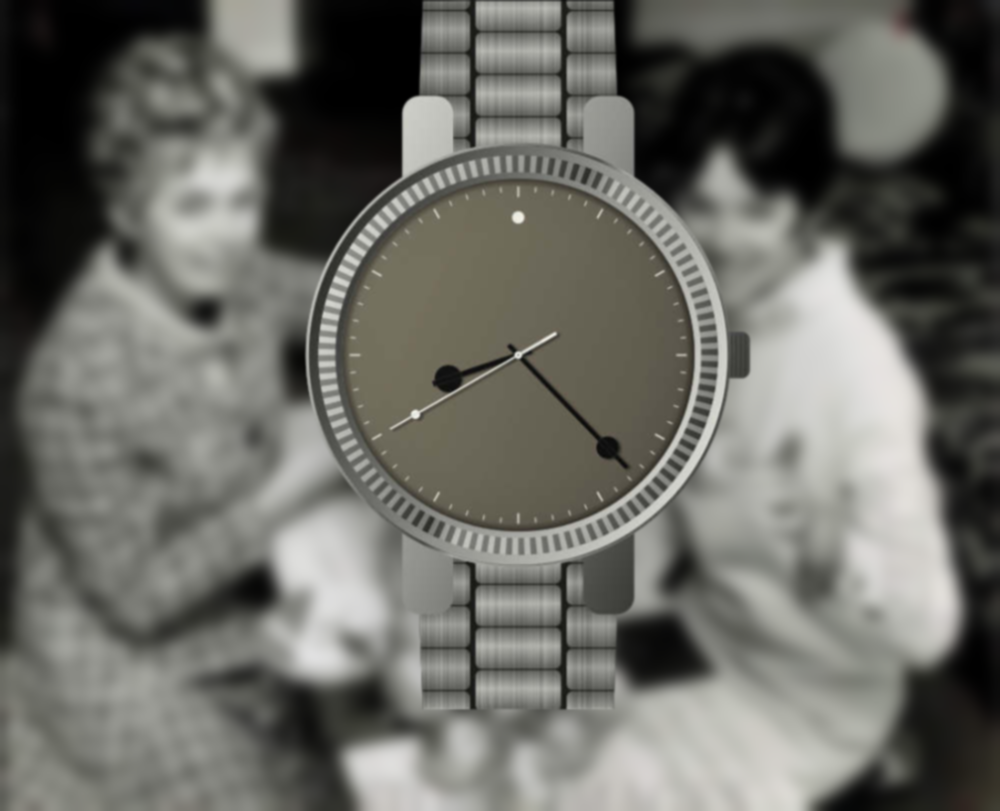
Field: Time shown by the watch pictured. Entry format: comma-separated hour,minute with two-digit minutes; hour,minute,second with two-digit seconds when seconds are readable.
8,22,40
